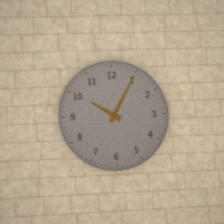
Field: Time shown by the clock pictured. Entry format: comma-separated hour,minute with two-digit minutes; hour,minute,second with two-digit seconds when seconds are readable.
10,05
